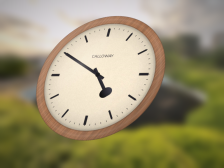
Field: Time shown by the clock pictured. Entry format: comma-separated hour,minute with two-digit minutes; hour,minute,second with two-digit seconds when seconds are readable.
4,50
